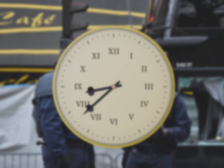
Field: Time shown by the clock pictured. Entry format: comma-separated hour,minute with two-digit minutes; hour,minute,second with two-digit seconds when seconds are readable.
8,38
